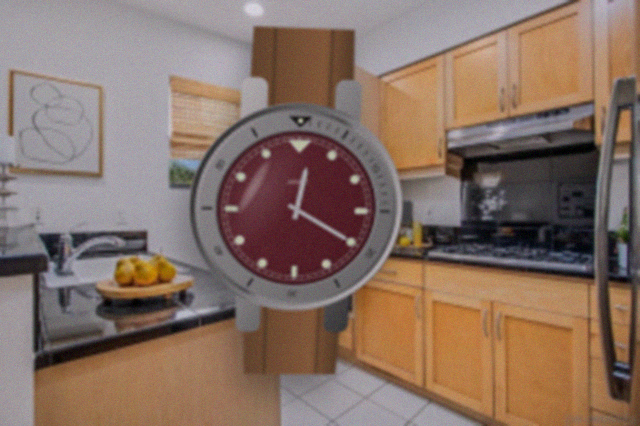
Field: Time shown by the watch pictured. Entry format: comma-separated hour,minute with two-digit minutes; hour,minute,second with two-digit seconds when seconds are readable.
12,20
